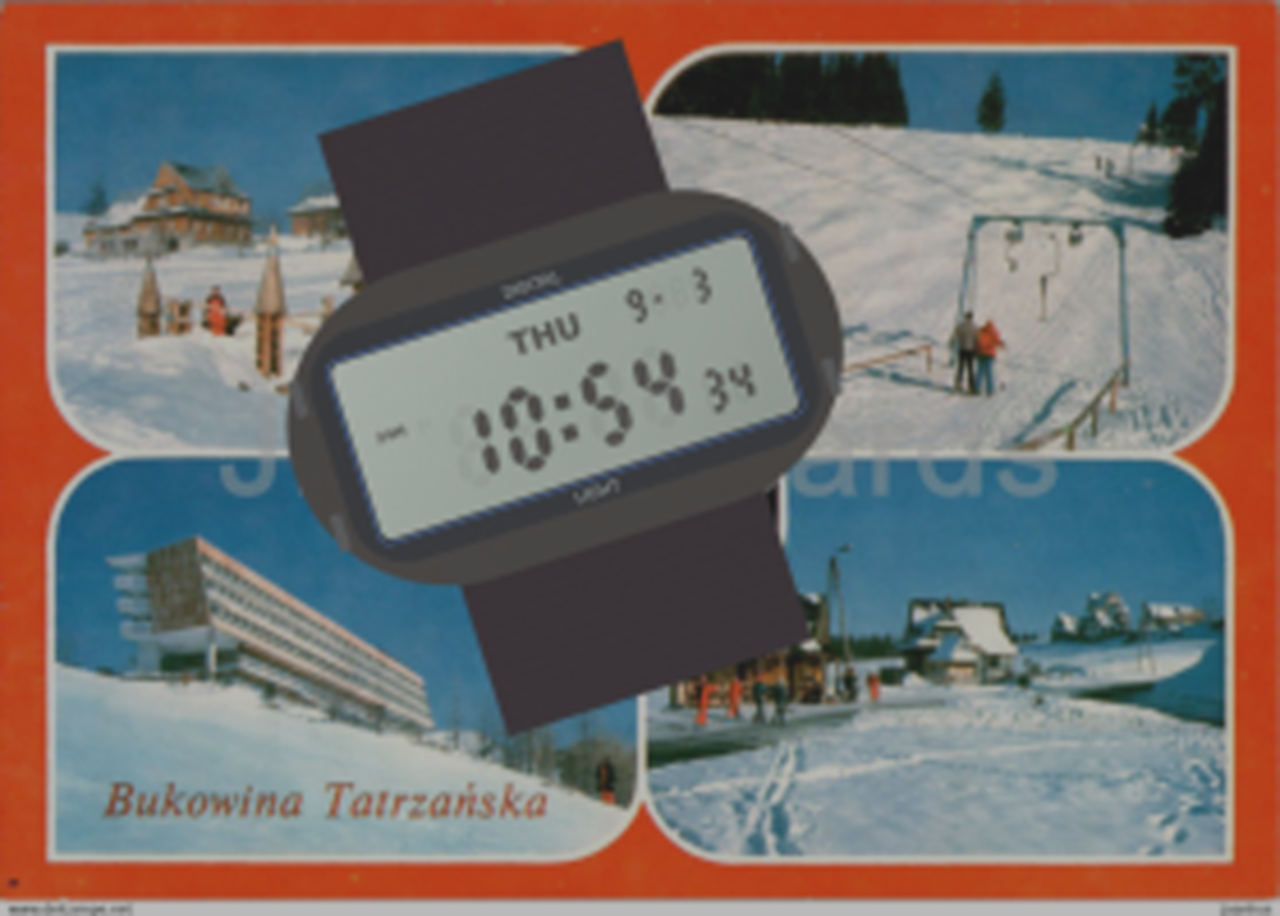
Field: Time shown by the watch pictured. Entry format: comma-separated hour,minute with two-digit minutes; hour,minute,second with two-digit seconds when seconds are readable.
10,54,34
